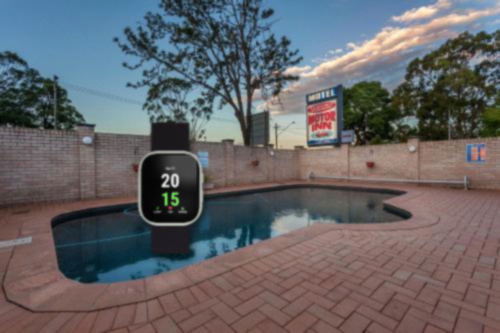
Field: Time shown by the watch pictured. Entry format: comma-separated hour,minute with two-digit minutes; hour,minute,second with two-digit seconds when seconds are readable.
20,15
